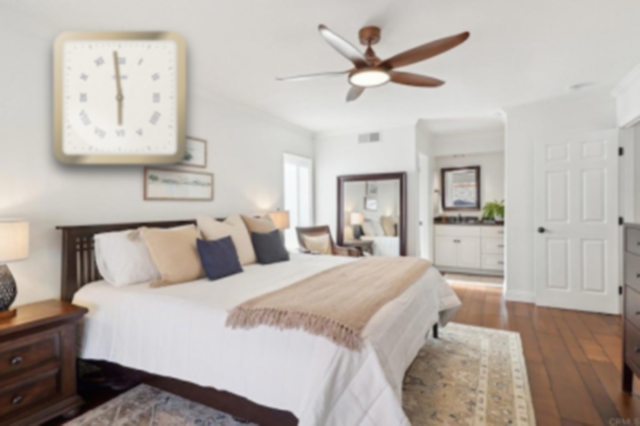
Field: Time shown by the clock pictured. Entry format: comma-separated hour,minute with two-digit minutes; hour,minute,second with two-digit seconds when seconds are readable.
5,59
